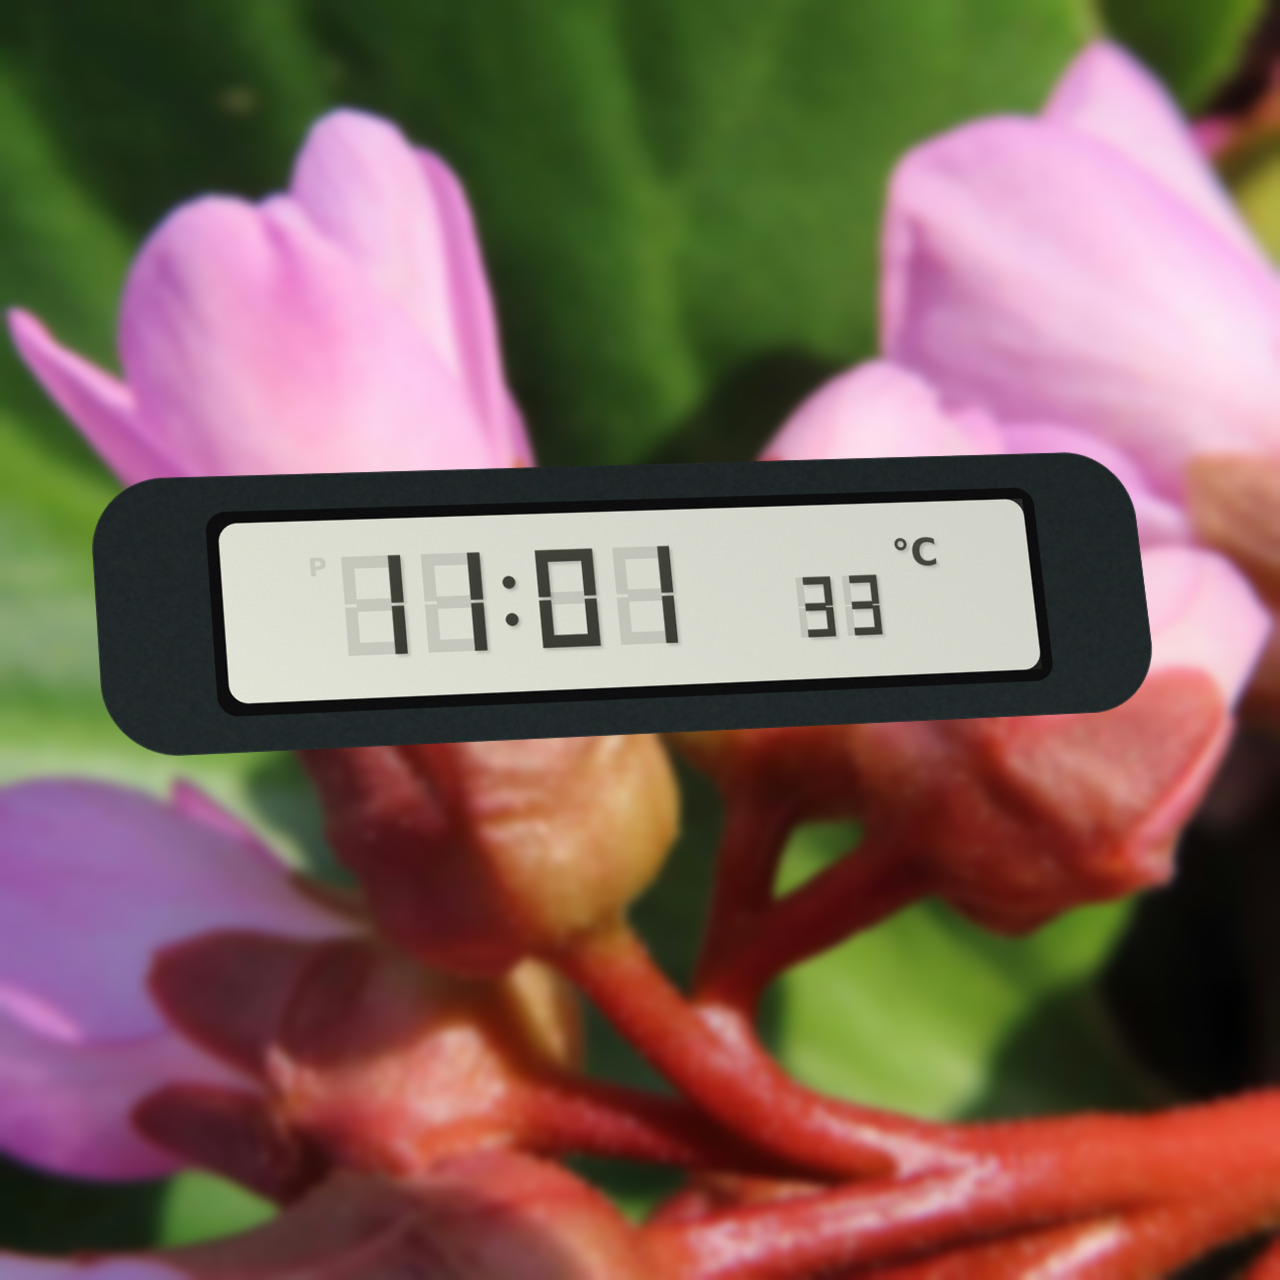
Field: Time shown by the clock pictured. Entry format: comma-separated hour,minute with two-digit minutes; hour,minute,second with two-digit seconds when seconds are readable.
11,01
